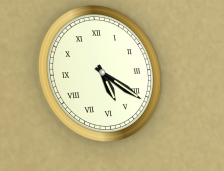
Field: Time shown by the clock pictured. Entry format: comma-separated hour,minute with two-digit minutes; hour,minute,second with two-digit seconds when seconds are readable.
5,21
